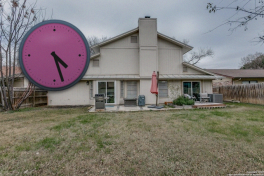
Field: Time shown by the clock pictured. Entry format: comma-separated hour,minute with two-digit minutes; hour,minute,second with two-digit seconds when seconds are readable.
4,27
